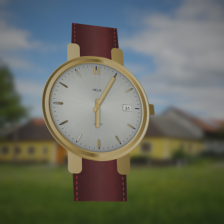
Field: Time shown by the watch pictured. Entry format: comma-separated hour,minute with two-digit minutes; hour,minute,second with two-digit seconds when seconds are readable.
6,05
